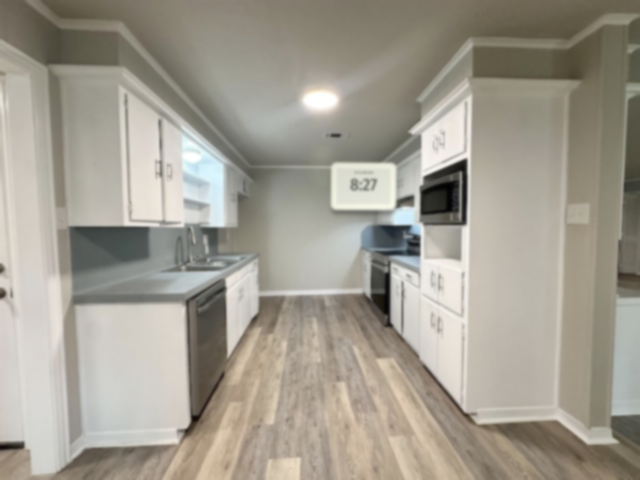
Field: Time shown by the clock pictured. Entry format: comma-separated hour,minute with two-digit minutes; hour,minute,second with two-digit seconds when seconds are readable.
8,27
